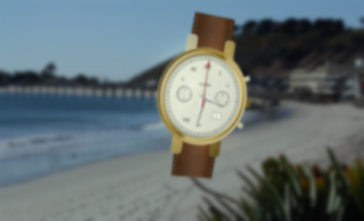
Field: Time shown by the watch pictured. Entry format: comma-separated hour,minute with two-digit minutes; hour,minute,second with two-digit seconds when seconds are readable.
3,31
